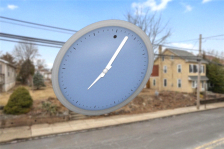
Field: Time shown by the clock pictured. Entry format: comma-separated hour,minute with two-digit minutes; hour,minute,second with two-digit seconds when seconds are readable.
7,03
